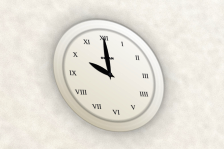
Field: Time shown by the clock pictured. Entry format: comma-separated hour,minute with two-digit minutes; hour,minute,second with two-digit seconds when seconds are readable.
10,00
